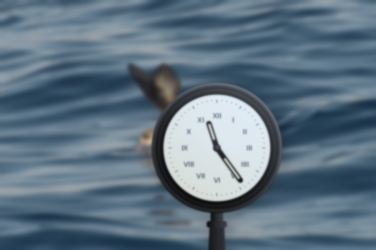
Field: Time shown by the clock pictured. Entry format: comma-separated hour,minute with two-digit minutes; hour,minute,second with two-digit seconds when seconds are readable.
11,24
